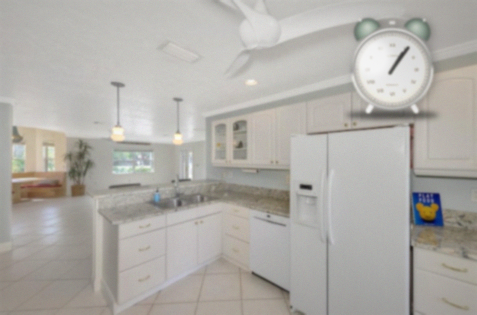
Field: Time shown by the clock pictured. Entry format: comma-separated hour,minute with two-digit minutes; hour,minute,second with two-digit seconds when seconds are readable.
1,06
